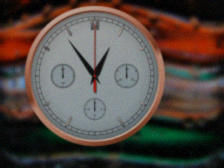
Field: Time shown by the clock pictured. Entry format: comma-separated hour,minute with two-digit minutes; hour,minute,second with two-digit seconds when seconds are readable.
12,54
